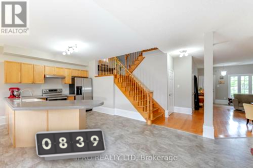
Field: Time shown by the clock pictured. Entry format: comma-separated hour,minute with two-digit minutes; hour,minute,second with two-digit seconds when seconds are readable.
8,39
